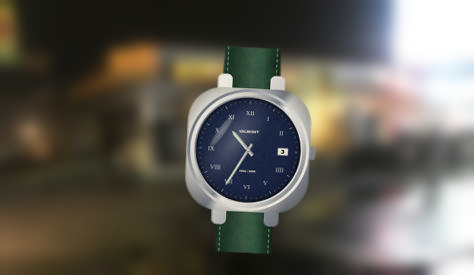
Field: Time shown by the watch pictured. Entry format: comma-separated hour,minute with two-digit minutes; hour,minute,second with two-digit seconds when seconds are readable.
10,35
